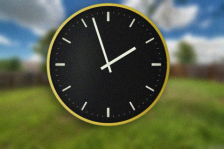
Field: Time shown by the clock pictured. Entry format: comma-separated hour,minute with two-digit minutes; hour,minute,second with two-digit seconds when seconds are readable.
1,57
